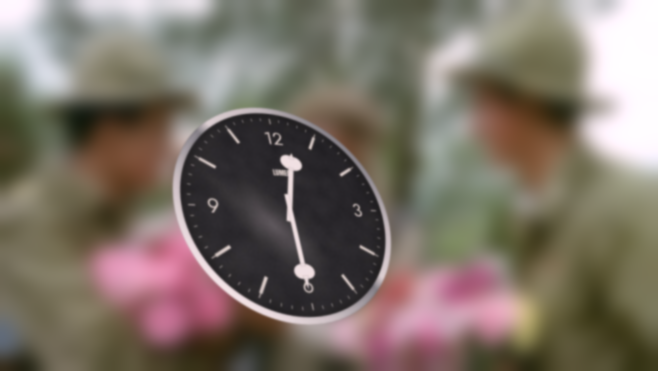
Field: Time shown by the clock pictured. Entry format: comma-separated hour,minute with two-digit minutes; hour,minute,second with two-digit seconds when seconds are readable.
12,30
